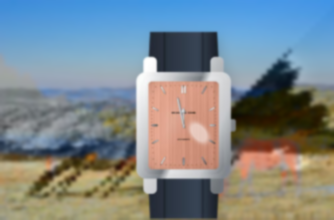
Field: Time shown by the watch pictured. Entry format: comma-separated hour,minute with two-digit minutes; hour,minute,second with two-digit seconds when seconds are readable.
11,58
